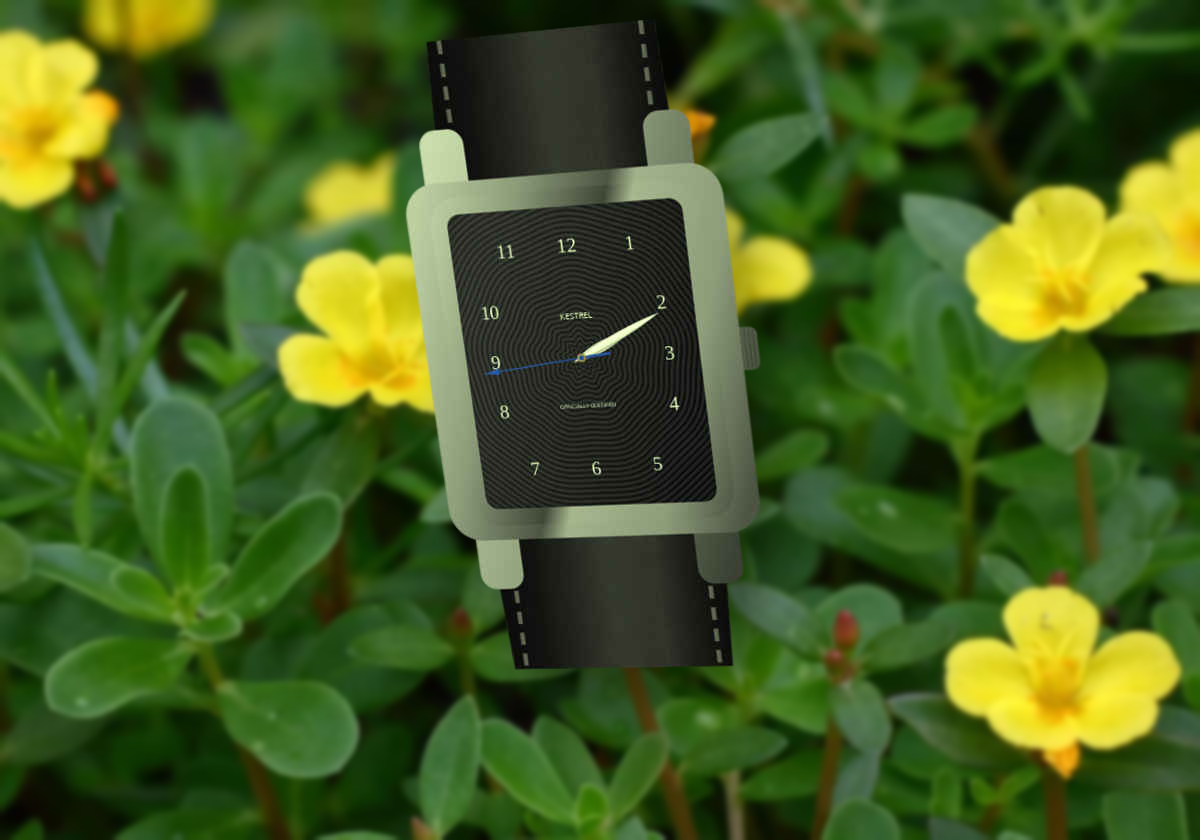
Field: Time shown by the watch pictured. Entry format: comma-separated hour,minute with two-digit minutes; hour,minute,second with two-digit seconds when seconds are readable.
2,10,44
